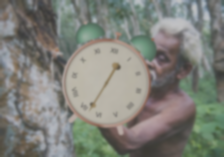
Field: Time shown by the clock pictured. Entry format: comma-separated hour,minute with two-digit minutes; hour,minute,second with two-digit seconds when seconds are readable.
12,33
